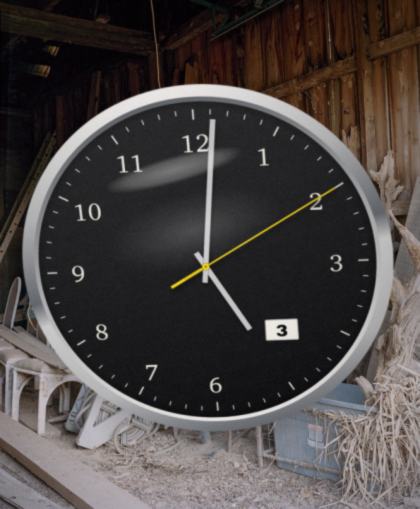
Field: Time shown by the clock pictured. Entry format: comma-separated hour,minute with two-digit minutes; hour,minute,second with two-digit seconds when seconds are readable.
5,01,10
